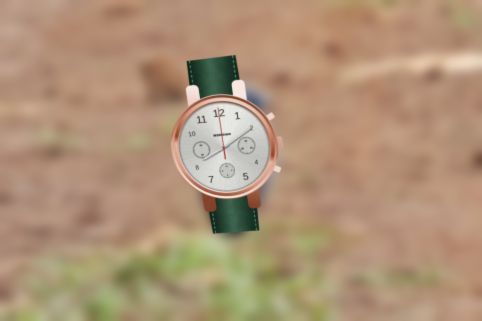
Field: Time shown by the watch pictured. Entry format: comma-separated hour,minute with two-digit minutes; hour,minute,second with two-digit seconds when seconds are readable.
8,10
